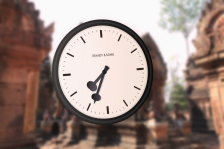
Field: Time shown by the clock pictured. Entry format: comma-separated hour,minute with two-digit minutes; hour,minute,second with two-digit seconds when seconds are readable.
7,34
